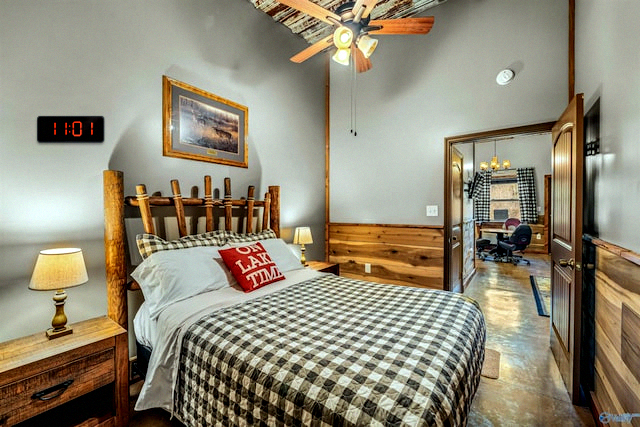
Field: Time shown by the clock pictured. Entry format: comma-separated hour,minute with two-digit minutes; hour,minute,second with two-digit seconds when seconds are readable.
11,01
